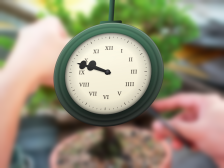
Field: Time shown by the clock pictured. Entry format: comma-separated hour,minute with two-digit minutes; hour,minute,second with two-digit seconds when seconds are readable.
9,48
